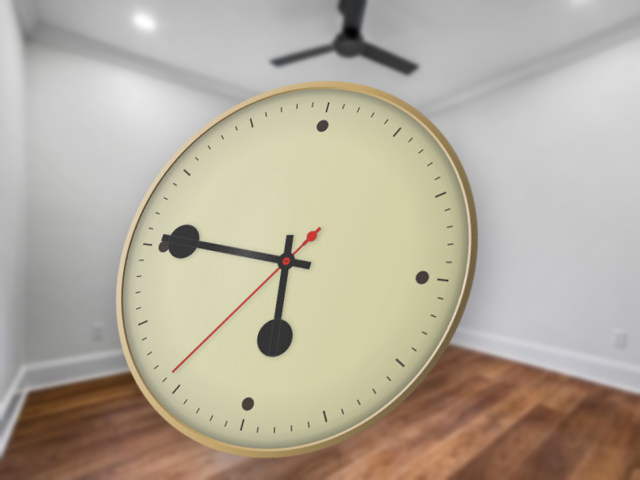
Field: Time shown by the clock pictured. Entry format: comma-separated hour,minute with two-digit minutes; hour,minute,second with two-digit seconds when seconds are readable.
5,45,36
